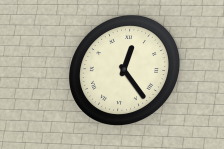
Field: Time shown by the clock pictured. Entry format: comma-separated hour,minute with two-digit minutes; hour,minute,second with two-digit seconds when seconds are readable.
12,23
